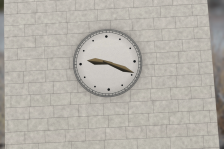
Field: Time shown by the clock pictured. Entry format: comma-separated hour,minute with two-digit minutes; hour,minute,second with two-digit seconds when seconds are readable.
9,19
